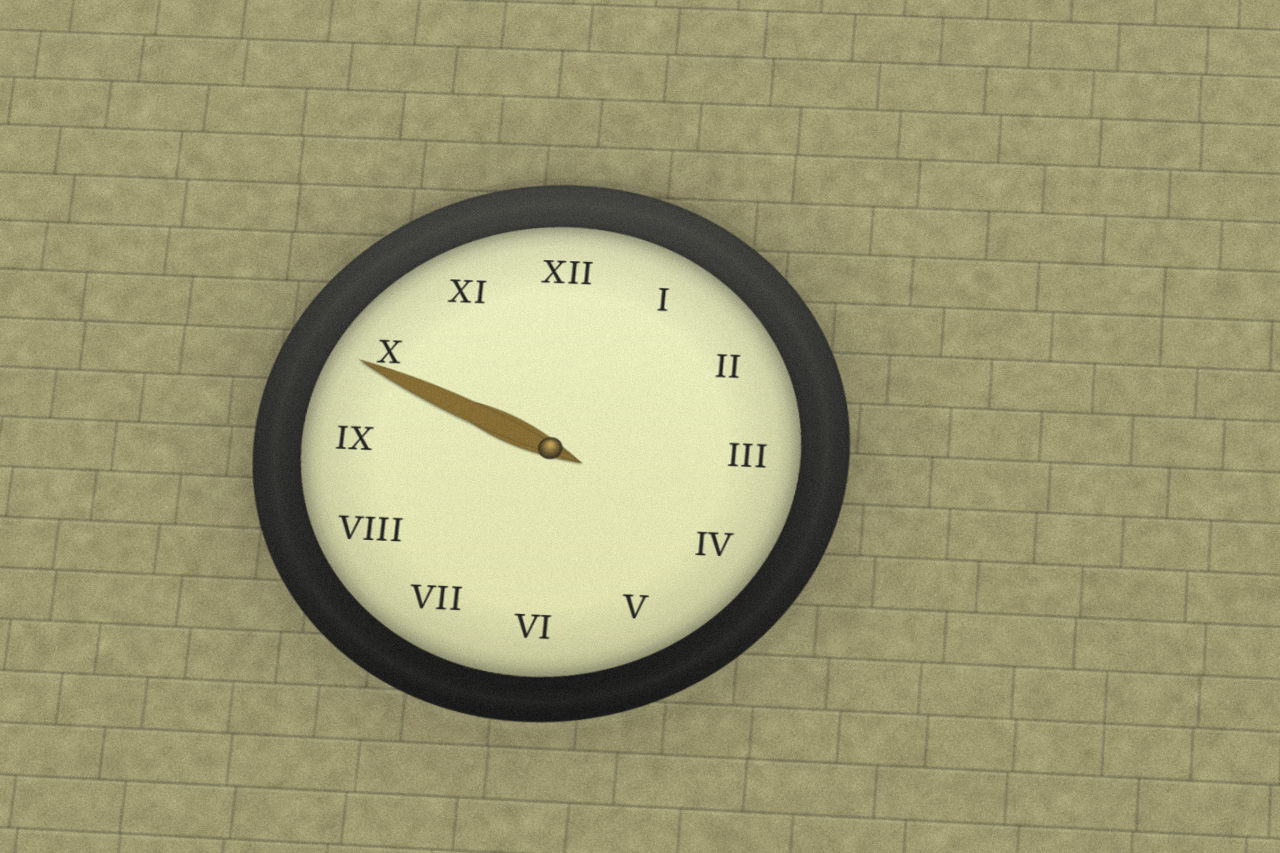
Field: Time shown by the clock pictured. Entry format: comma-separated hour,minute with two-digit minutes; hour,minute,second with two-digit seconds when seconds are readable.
9,49
